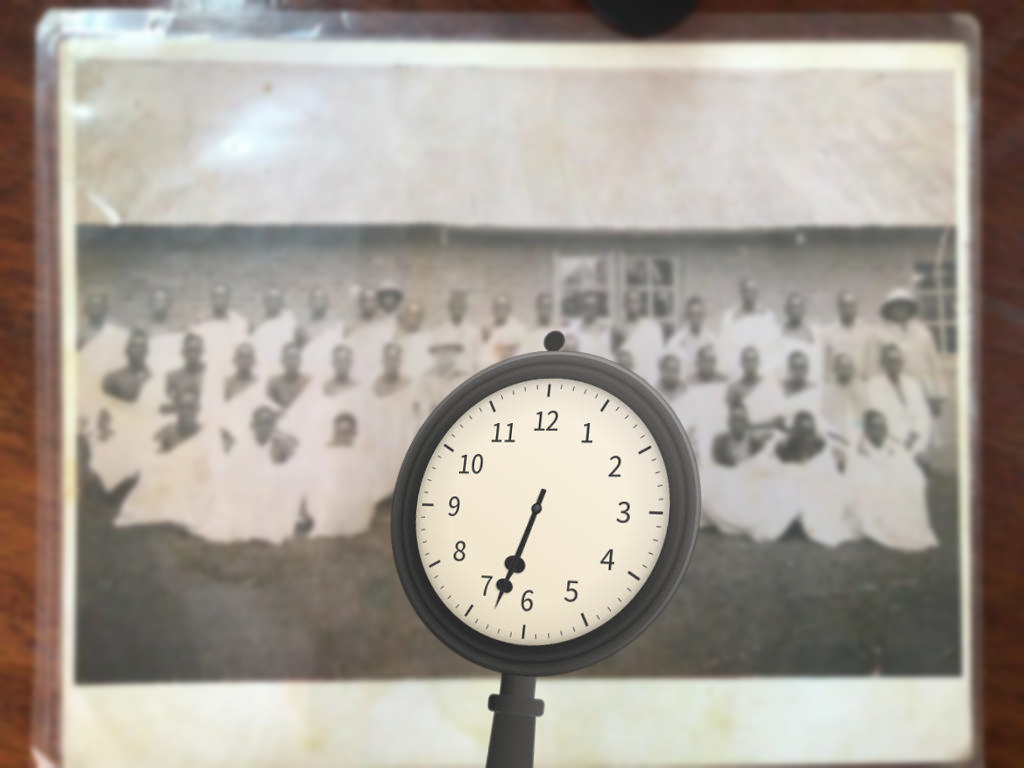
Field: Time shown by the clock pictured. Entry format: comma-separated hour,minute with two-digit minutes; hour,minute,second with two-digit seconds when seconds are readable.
6,33
